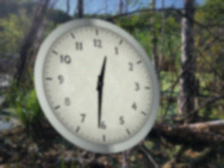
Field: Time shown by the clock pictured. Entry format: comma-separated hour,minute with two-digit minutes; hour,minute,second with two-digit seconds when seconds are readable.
12,31
